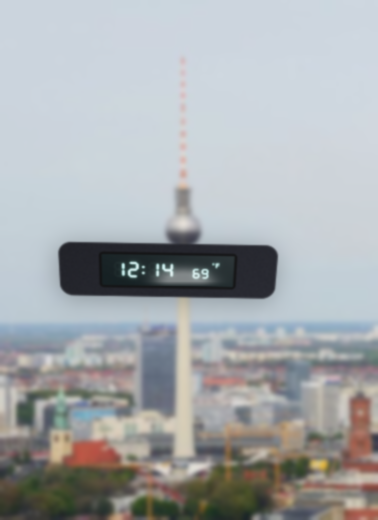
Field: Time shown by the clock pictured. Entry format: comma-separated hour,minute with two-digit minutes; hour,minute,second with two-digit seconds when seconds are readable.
12,14
